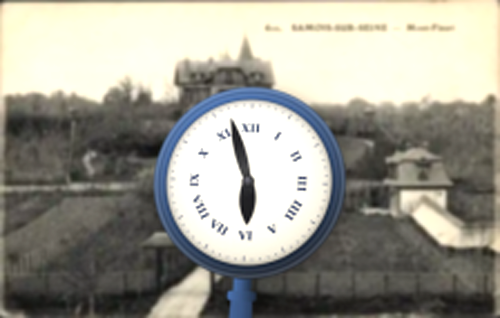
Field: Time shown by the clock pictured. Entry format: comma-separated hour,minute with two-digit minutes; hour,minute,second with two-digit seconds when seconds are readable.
5,57
